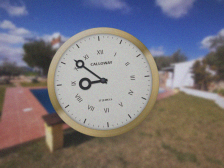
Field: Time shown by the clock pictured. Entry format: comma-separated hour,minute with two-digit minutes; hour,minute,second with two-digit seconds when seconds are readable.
8,52
